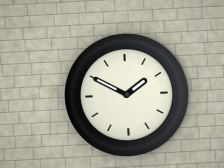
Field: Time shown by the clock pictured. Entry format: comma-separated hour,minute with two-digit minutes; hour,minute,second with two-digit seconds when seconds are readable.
1,50
